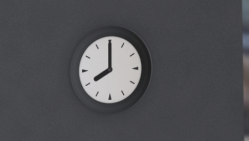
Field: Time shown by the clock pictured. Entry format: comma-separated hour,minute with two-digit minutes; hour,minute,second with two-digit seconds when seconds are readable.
8,00
